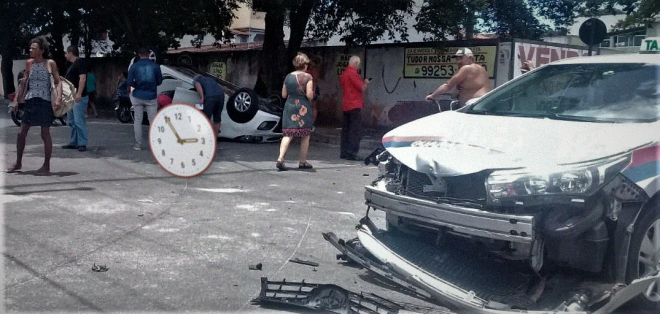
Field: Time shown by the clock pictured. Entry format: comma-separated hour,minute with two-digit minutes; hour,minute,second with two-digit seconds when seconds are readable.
2,55
